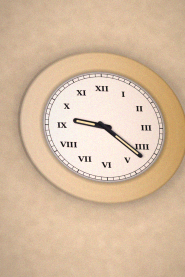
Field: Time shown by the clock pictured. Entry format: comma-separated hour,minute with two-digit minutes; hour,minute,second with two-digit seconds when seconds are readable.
9,22
